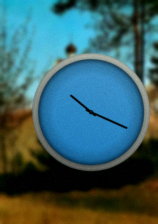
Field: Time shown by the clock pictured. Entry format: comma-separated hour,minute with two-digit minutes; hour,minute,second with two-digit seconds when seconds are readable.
10,19
